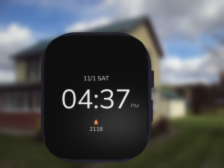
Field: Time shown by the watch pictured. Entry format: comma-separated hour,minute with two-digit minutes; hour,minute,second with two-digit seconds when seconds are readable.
4,37
